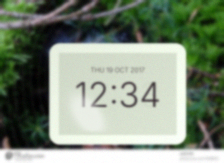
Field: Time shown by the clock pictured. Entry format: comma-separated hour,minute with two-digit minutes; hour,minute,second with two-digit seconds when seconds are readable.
12,34
